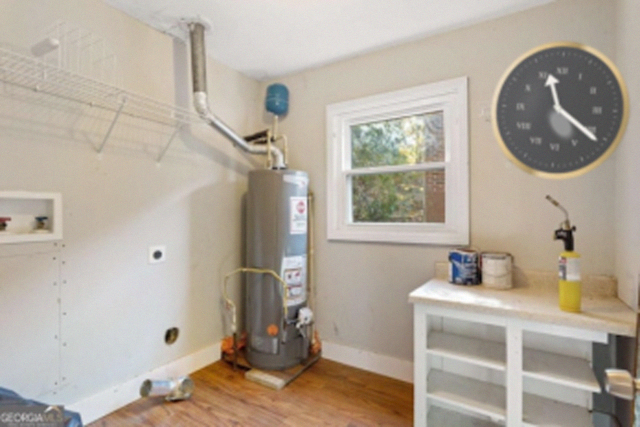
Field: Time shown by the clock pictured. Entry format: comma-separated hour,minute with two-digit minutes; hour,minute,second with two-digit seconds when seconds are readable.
11,21
